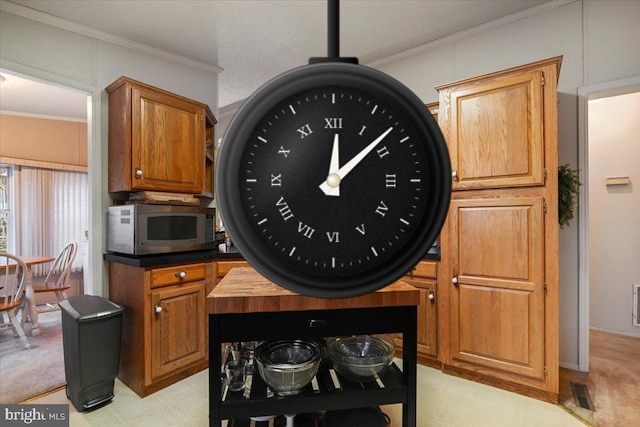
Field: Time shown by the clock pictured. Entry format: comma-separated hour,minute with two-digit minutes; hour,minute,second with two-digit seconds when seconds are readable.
12,08
